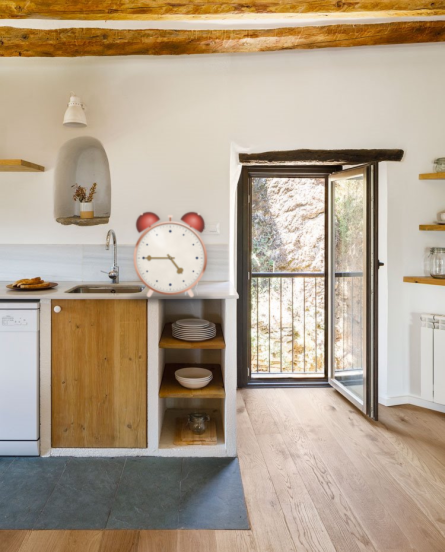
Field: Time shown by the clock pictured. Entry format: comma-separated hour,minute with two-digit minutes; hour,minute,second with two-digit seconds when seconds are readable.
4,45
